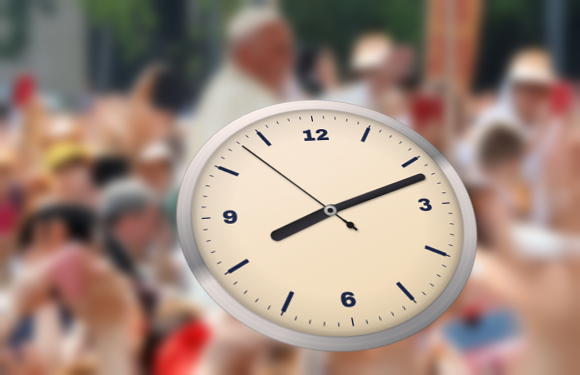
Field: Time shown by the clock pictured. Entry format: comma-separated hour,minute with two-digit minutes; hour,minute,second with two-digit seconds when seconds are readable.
8,11,53
